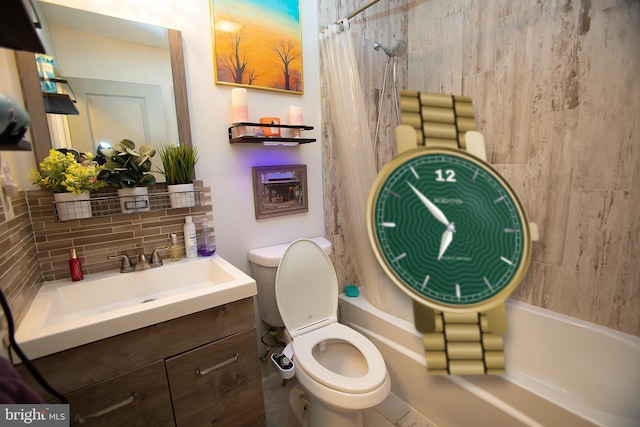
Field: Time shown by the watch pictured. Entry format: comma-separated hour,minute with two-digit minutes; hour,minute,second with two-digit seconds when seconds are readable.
6,53
